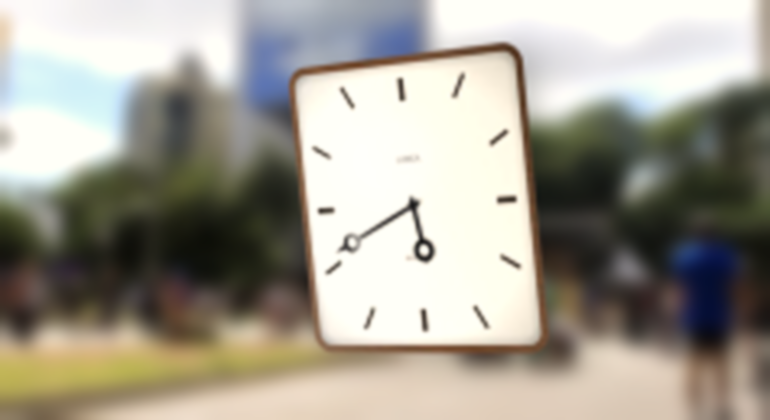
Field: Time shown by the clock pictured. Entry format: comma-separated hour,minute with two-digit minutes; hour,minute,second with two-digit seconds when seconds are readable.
5,41
